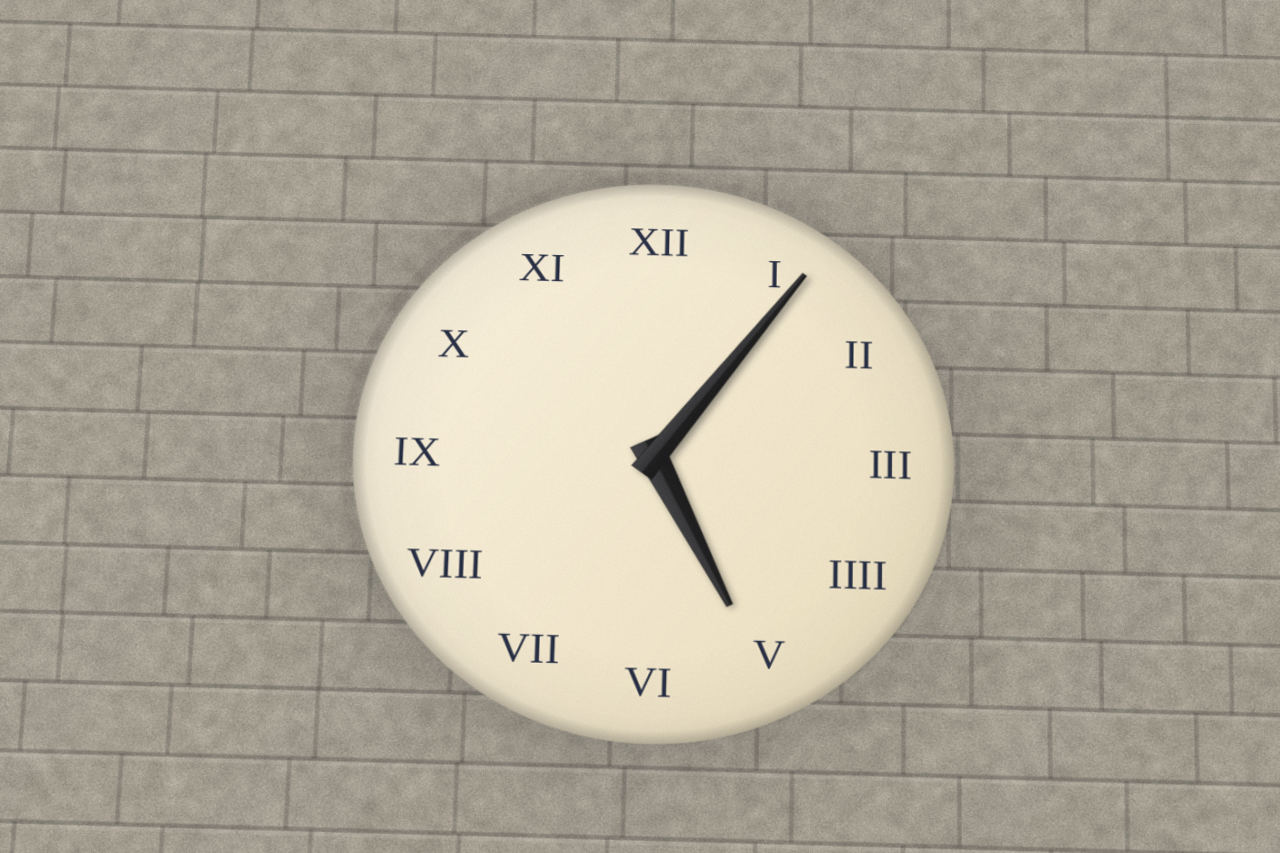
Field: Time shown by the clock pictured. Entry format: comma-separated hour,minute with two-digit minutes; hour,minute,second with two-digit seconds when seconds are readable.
5,06
